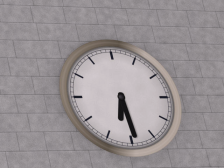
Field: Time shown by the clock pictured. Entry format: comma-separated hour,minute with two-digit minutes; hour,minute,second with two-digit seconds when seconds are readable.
6,29
